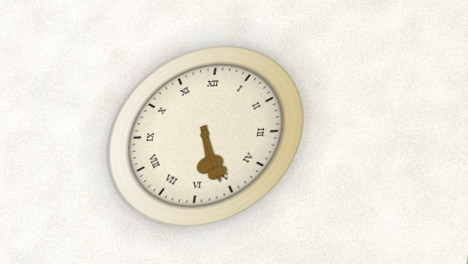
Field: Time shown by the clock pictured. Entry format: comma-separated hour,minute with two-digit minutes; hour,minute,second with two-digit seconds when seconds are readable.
5,26
